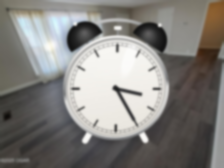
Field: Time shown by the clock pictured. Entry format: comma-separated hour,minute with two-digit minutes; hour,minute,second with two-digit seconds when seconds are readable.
3,25
